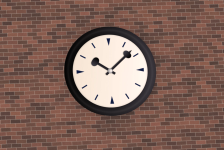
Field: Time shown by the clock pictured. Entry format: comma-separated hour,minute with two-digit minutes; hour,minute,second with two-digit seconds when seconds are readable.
10,08
